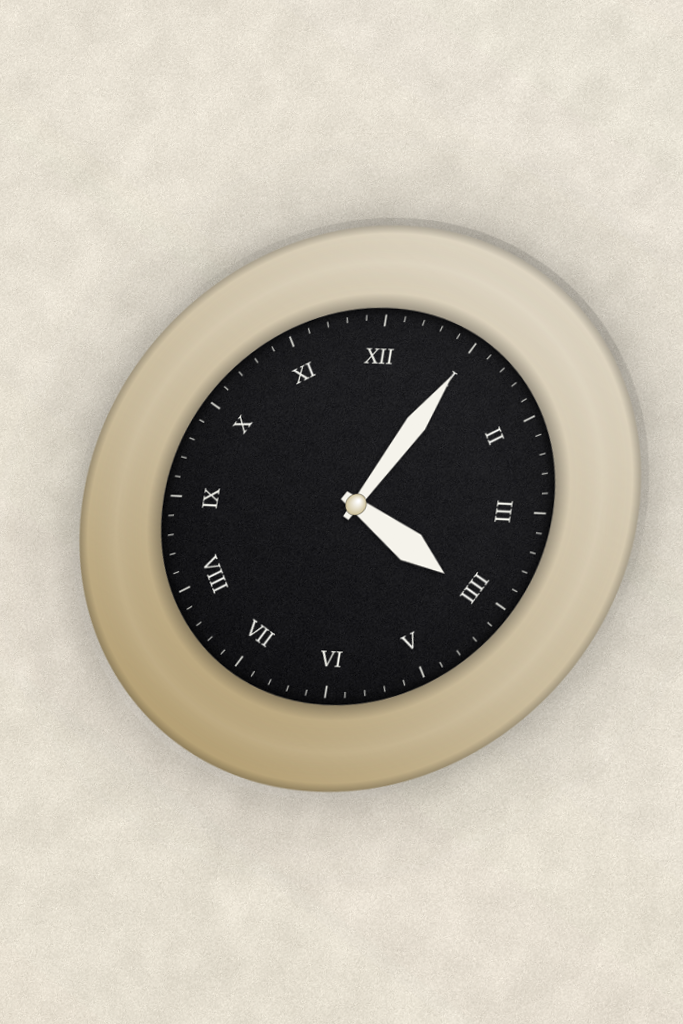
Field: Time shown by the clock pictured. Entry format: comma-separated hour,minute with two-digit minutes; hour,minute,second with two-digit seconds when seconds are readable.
4,05
